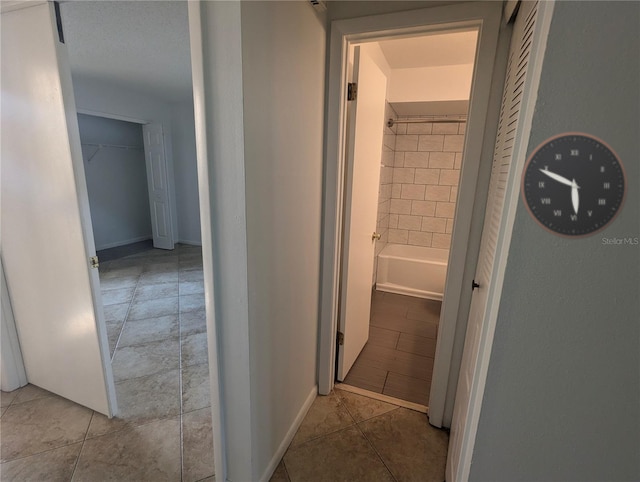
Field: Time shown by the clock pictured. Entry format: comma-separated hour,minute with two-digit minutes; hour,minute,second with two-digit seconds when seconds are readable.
5,49
